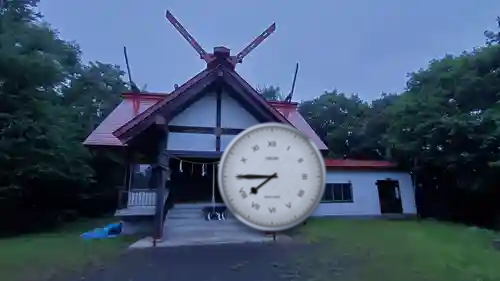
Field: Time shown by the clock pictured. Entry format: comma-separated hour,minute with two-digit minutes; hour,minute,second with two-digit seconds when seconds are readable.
7,45
